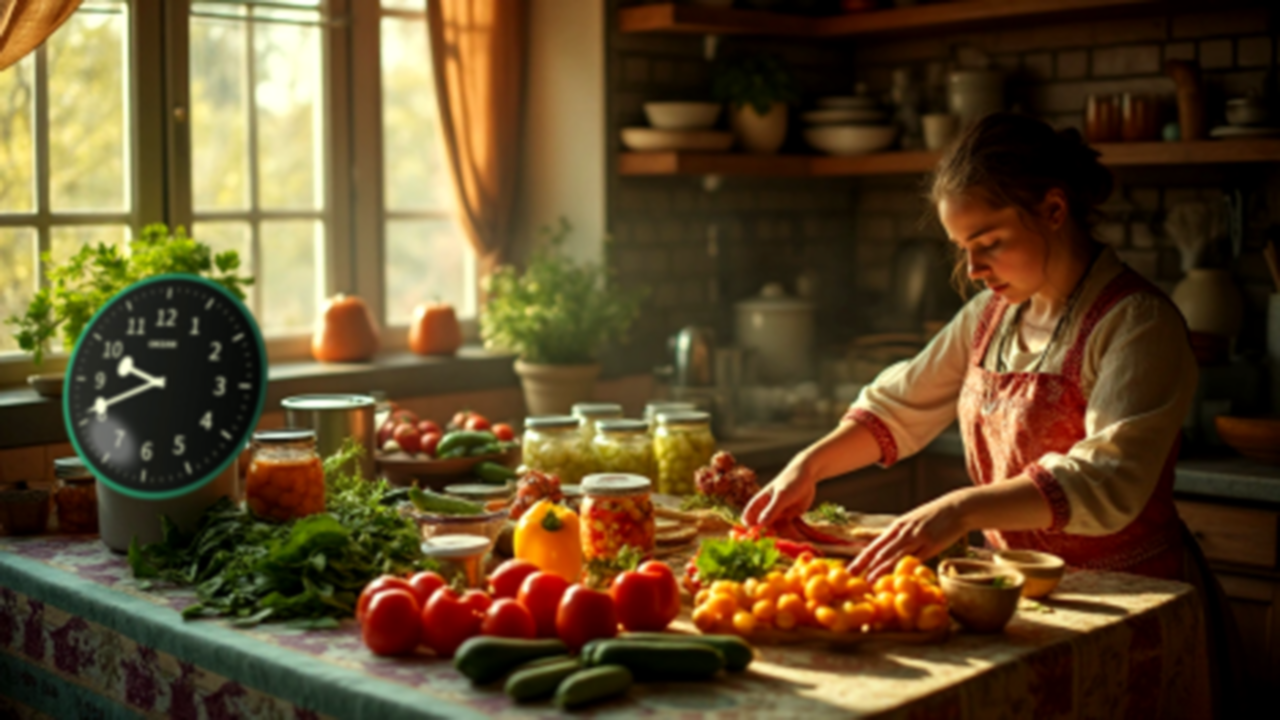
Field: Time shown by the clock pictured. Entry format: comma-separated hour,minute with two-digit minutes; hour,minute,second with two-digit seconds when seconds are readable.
9,41
